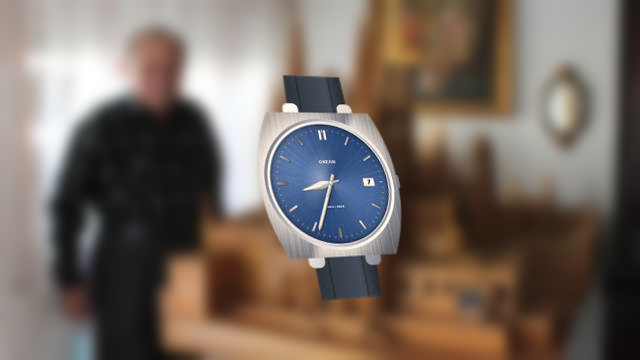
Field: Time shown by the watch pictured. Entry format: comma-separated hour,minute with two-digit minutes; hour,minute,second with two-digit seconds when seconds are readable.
8,34
